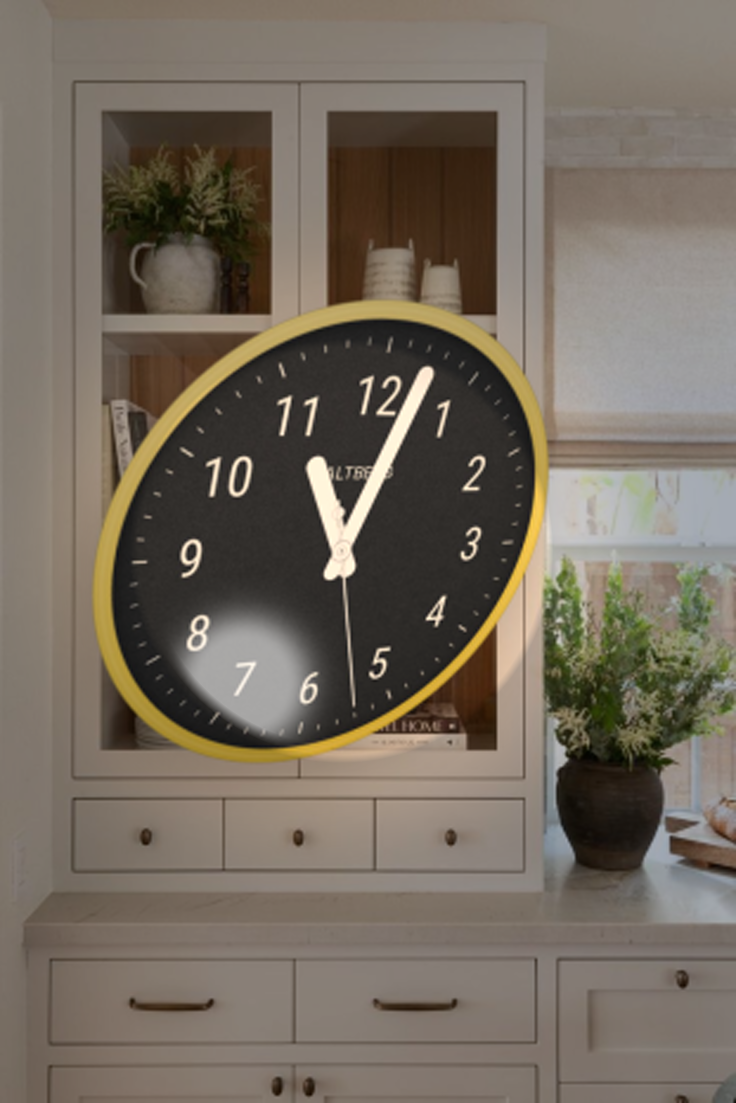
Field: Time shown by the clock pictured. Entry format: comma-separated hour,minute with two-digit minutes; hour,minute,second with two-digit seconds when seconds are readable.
11,02,27
